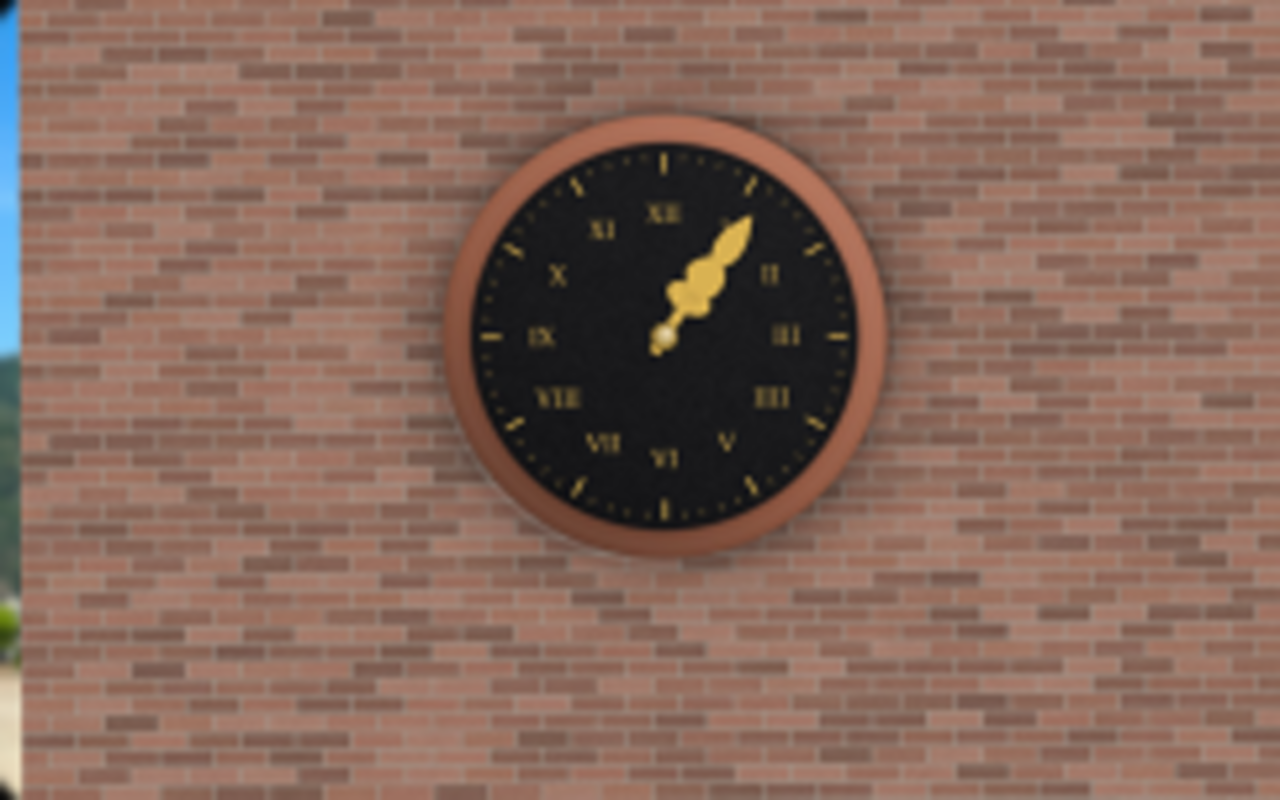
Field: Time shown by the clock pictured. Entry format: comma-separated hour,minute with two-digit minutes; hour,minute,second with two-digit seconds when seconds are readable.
1,06
